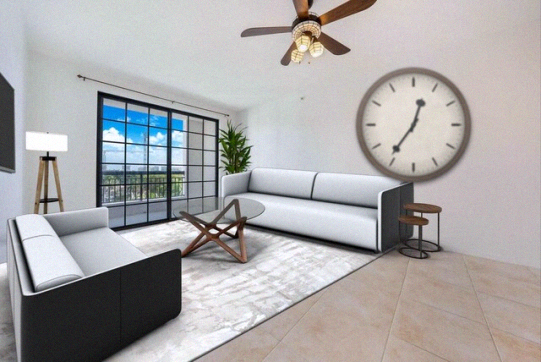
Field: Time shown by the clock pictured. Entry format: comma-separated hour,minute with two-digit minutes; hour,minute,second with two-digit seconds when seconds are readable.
12,36
